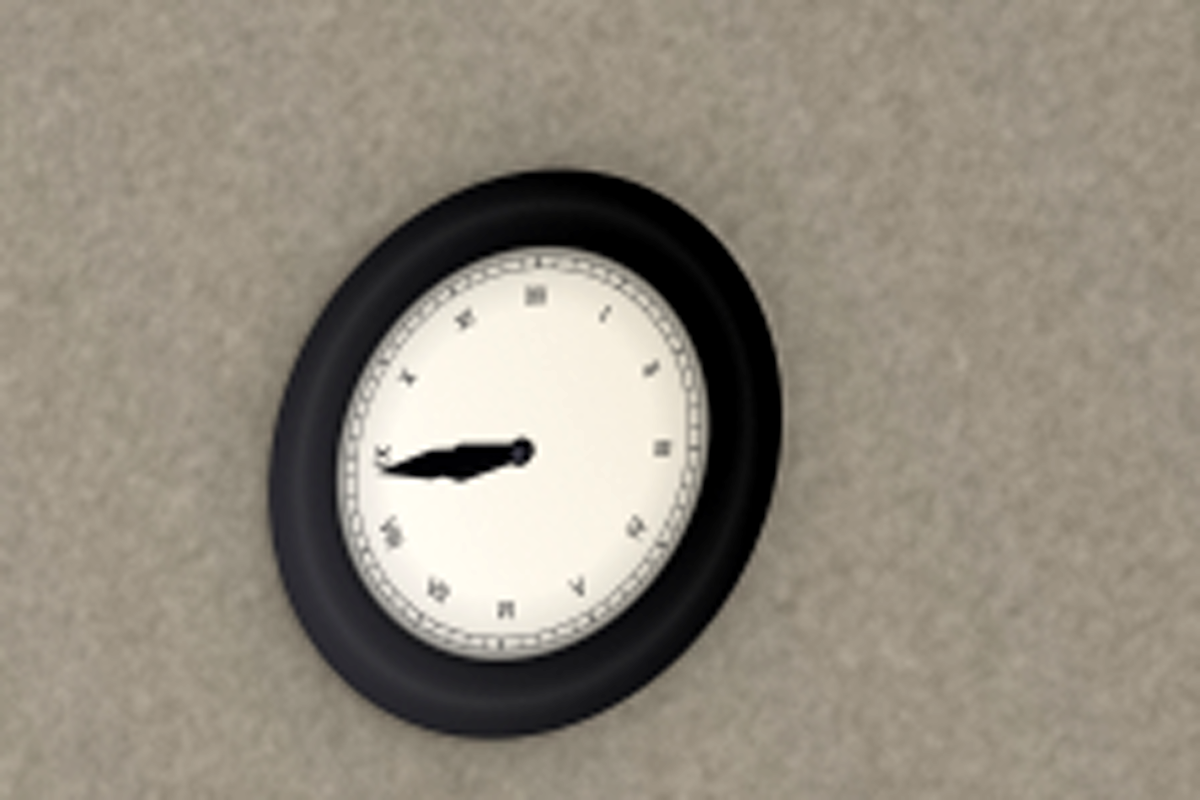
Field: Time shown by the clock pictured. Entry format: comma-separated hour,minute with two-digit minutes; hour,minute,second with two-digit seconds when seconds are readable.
8,44
